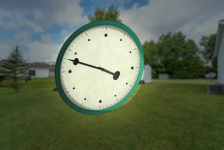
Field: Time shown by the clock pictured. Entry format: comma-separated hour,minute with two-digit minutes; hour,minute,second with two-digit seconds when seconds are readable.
3,48
